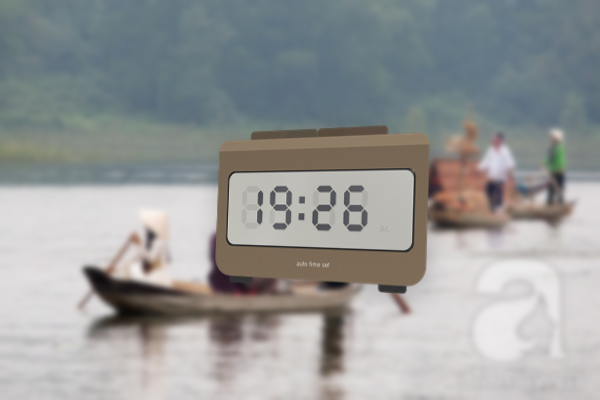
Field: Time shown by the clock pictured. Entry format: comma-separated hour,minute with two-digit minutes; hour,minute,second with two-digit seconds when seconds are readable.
19,26
